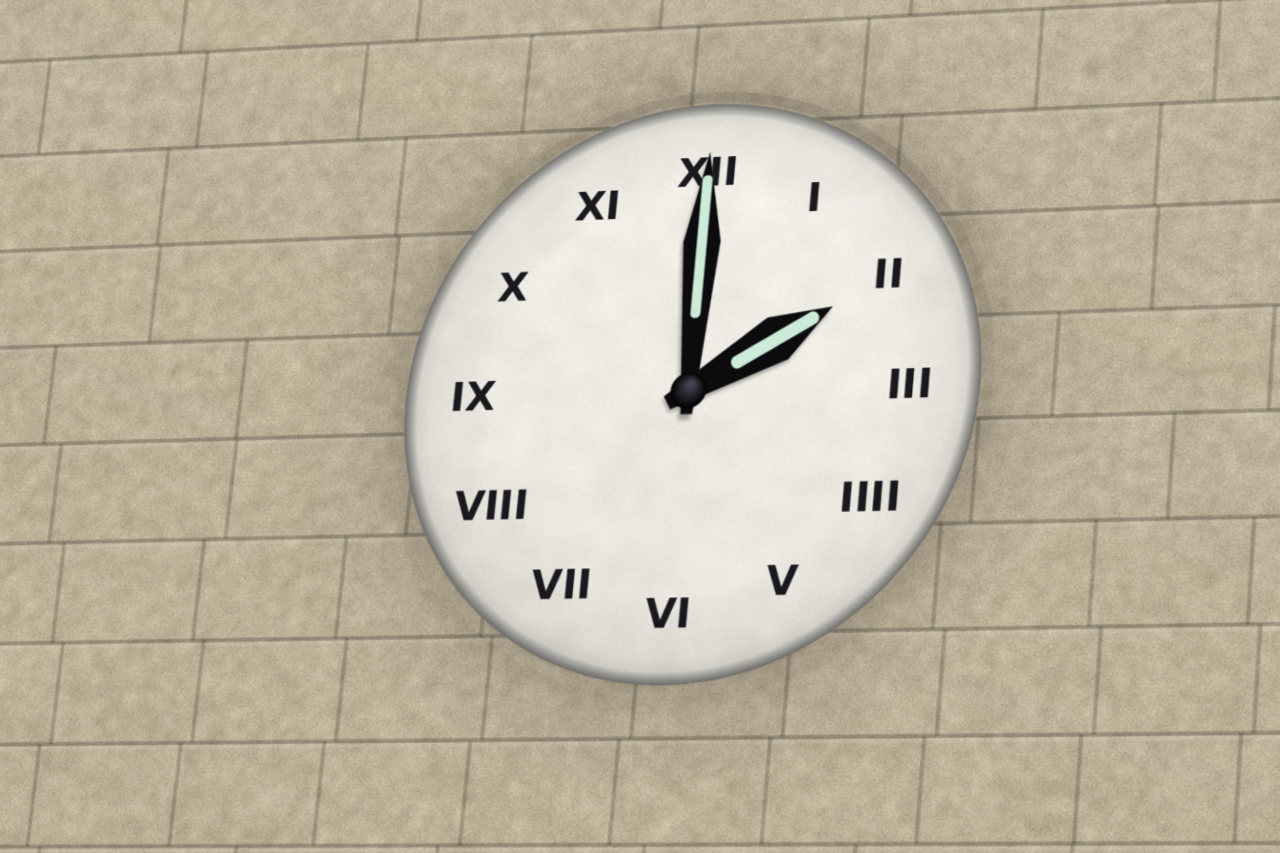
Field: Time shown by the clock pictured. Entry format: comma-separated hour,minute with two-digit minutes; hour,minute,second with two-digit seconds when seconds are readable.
2,00
